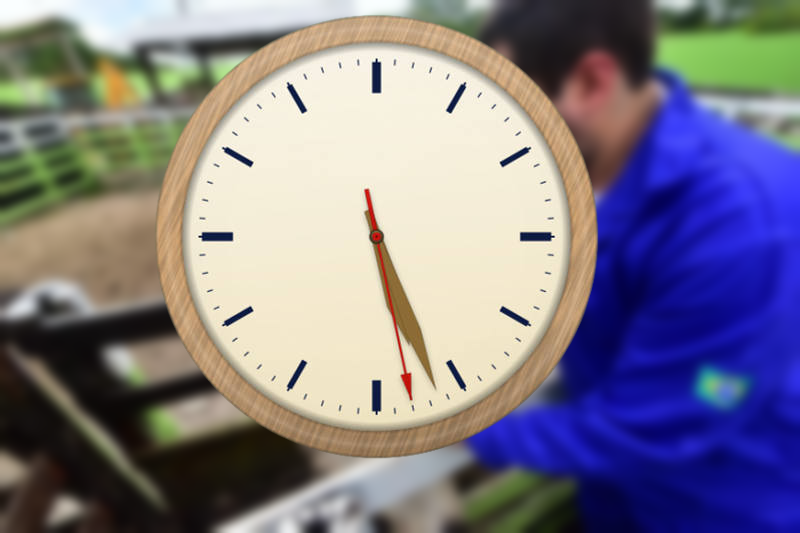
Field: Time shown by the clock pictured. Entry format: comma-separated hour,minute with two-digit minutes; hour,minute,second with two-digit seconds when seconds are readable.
5,26,28
